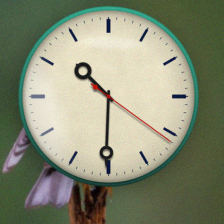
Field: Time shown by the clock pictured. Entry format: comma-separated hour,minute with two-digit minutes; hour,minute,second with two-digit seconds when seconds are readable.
10,30,21
